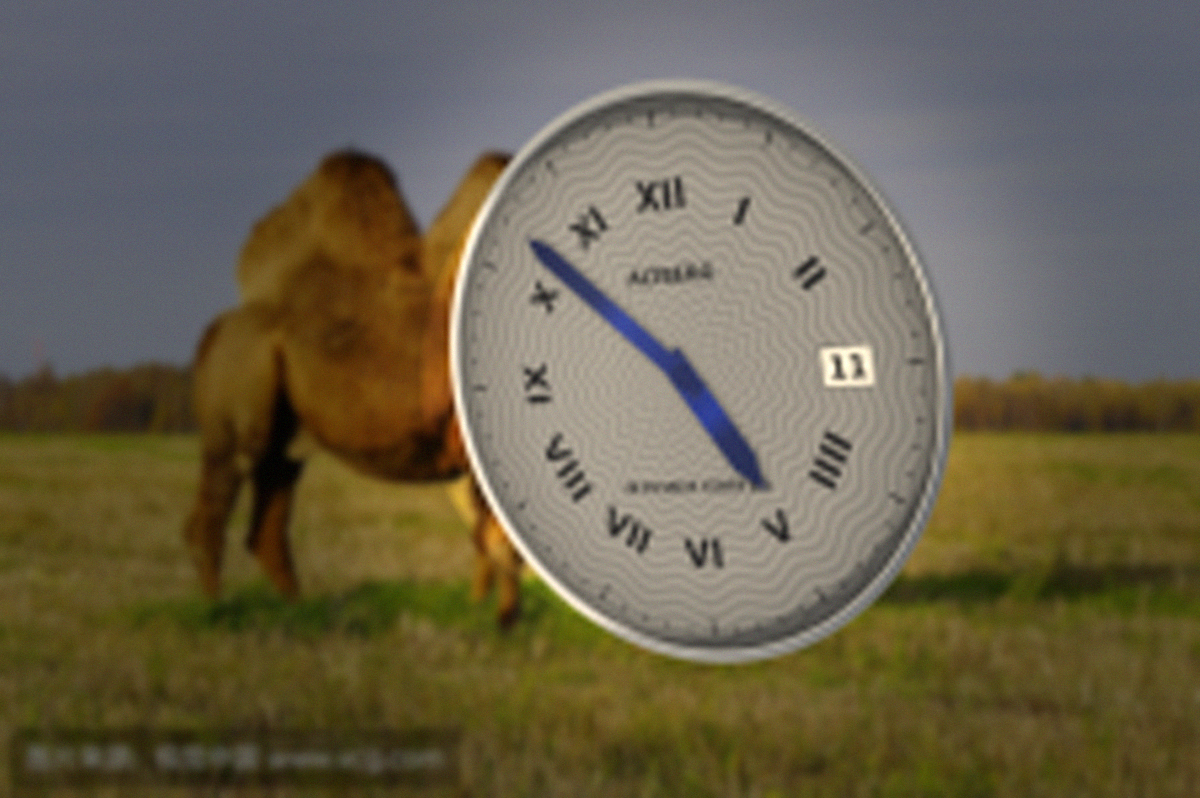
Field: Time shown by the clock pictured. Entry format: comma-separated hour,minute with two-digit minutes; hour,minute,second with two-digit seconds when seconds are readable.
4,52
